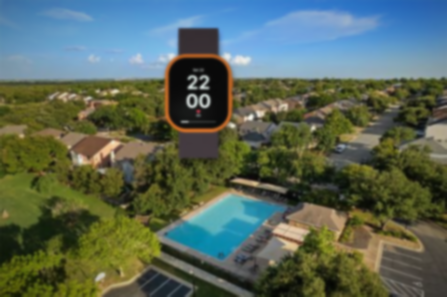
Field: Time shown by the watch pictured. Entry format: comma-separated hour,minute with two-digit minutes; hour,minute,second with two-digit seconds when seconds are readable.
22,00
